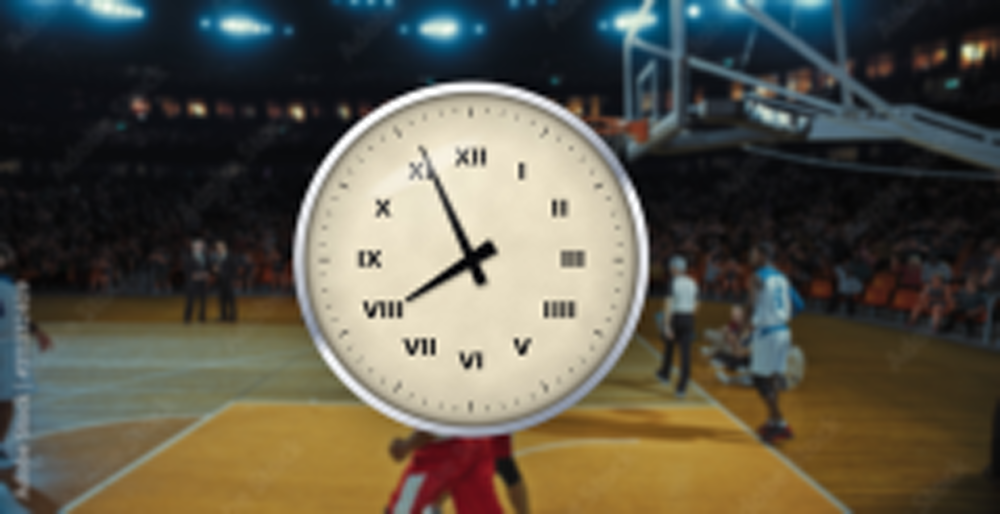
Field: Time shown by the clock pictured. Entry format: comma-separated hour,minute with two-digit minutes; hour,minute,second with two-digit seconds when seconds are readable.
7,56
